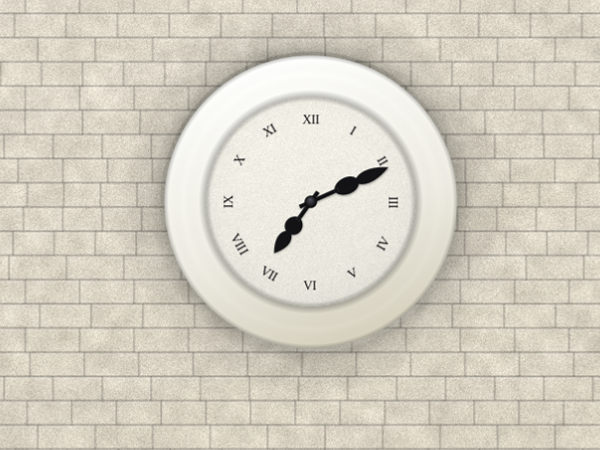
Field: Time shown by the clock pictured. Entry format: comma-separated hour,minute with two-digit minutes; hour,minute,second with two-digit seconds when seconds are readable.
7,11
